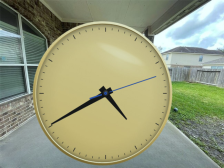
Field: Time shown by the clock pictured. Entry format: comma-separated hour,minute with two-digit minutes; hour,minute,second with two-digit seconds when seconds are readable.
4,40,12
